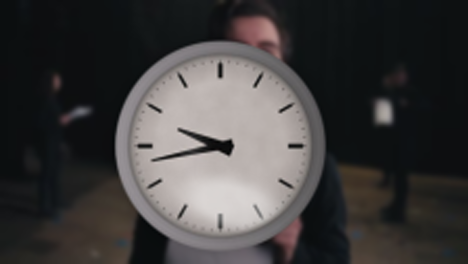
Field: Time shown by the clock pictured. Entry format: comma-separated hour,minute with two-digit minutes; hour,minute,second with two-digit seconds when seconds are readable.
9,43
